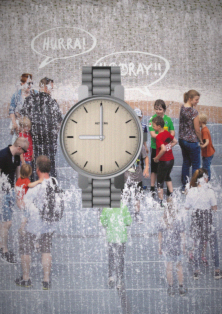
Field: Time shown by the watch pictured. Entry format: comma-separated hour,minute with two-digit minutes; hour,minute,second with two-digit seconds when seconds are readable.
9,00
